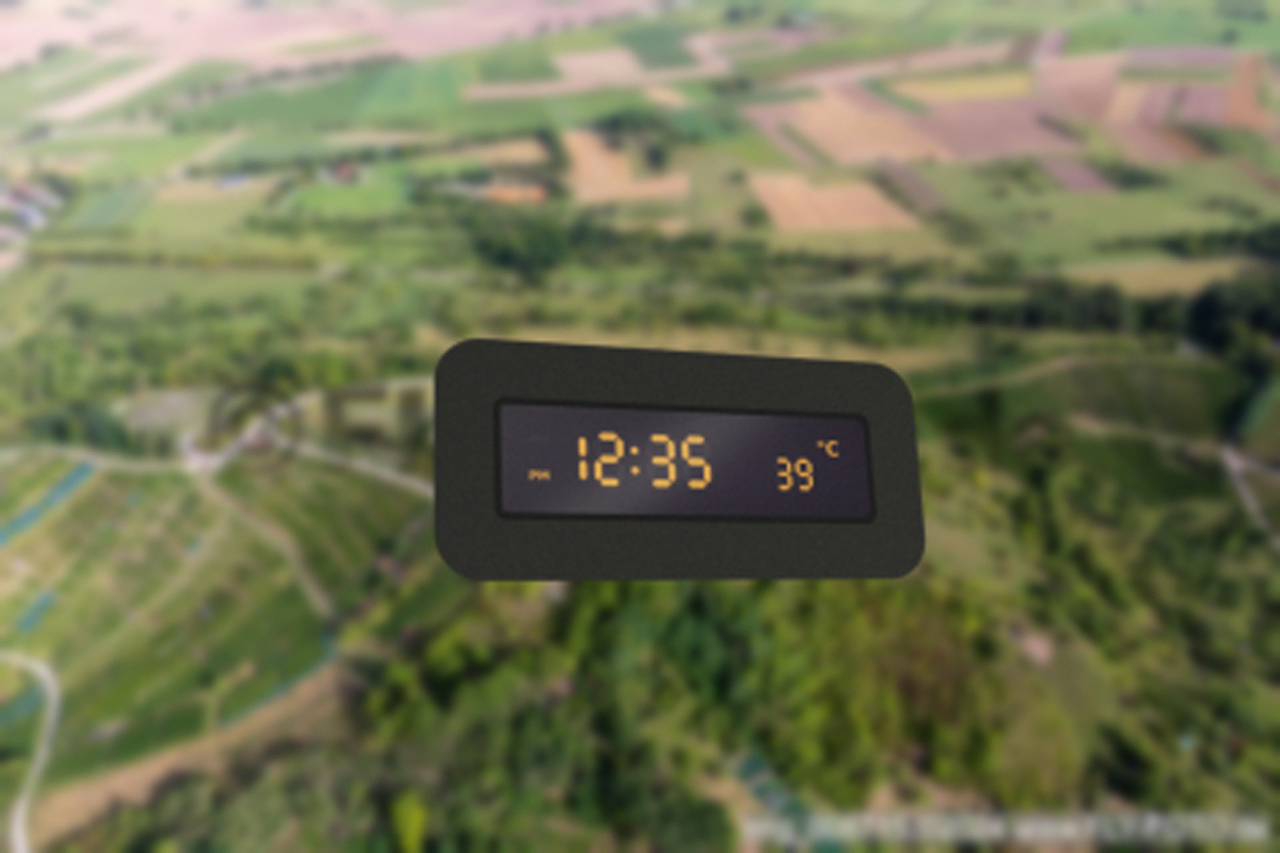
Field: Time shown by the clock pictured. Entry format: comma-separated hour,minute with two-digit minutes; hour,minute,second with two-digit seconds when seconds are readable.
12,35
